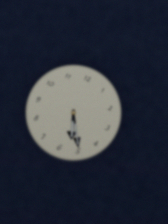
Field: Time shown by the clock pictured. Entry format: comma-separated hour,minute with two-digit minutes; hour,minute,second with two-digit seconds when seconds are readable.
5,25
